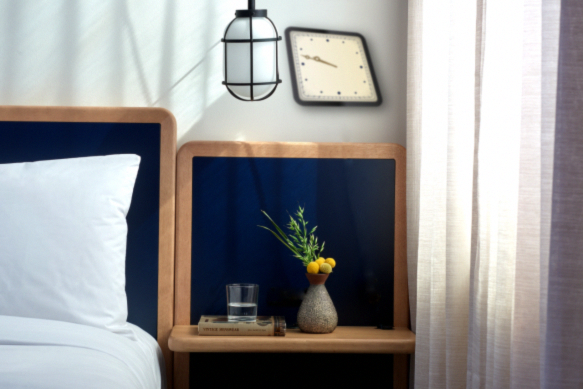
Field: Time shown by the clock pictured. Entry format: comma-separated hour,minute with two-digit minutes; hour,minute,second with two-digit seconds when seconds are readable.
9,48
